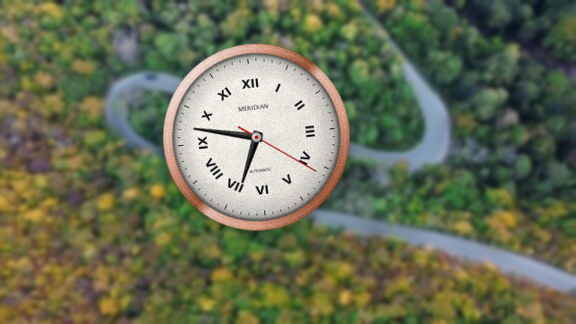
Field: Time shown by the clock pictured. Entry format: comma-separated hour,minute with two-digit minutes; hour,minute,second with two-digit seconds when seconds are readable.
6,47,21
